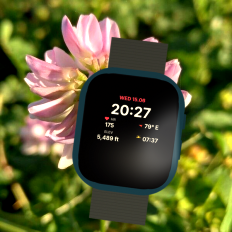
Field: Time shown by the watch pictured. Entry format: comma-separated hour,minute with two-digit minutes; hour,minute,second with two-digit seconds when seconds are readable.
20,27
